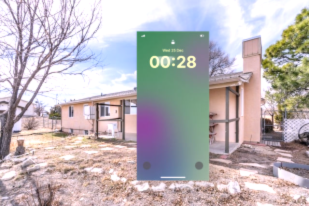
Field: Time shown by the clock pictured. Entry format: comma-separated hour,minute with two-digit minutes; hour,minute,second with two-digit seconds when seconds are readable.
0,28
